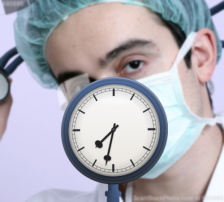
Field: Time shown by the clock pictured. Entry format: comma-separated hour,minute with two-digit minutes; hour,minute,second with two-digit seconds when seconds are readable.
7,32
